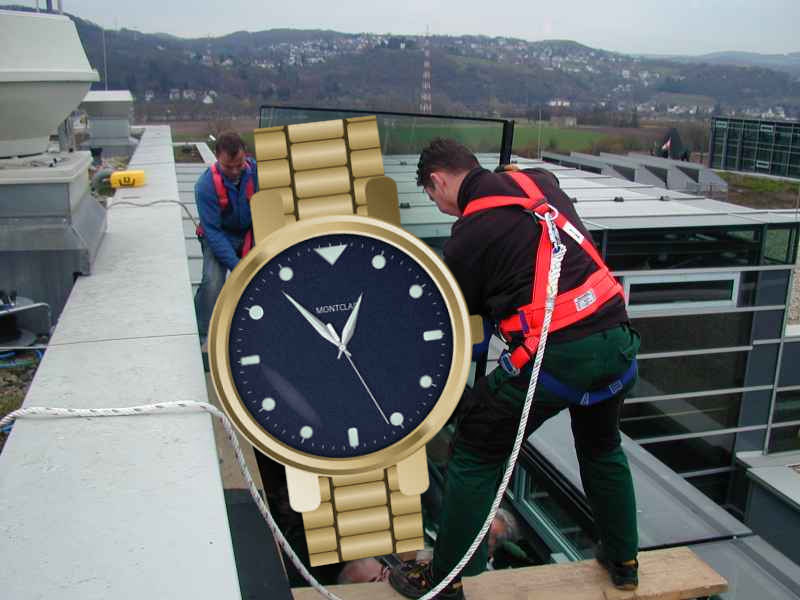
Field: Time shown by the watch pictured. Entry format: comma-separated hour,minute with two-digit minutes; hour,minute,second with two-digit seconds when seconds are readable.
12,53,26
